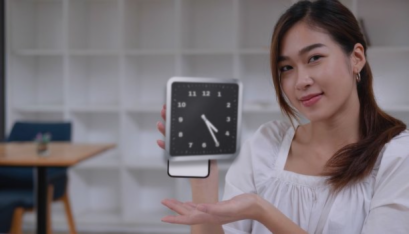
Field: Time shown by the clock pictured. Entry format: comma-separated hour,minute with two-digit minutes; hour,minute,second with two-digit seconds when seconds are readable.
4,25
